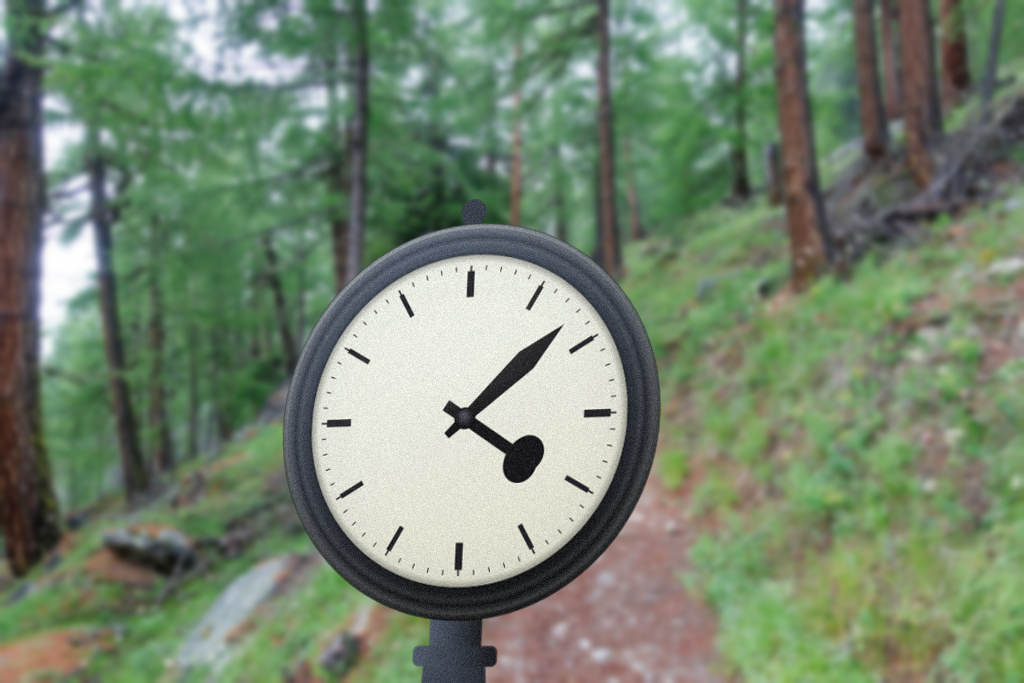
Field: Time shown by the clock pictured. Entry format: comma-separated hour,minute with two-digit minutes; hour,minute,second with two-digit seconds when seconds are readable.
4,08
